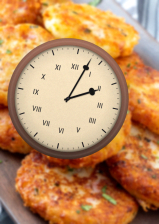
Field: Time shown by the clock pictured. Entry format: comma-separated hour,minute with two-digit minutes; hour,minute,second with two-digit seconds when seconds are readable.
2,03
